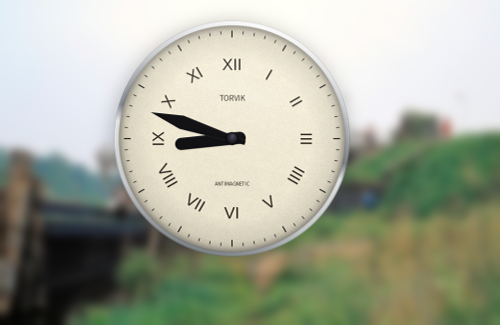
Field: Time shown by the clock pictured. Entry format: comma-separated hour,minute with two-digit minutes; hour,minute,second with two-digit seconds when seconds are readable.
8,48
